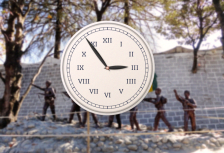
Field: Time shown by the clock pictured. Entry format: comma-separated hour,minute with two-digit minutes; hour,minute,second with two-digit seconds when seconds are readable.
2,54
